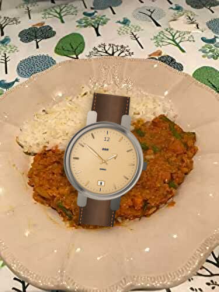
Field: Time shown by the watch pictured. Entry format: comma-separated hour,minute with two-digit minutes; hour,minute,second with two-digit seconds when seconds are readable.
1,51
